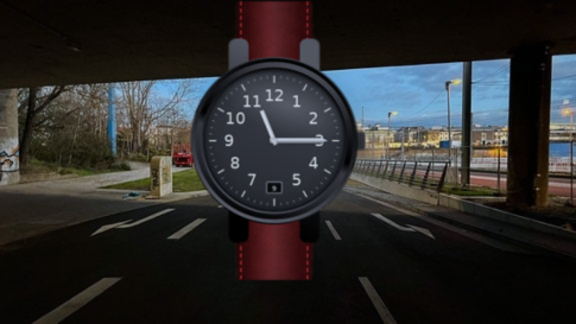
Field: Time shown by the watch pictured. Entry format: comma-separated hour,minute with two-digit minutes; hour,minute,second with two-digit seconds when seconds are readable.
11,15
